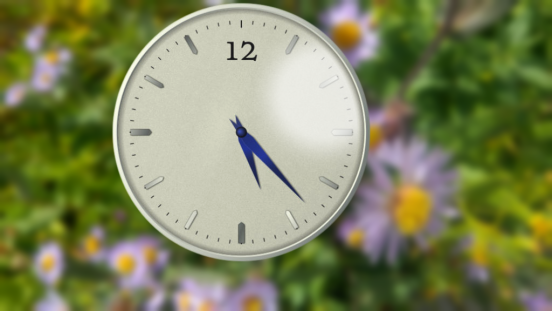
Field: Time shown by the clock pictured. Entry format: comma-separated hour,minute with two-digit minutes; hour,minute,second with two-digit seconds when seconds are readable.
5,23
